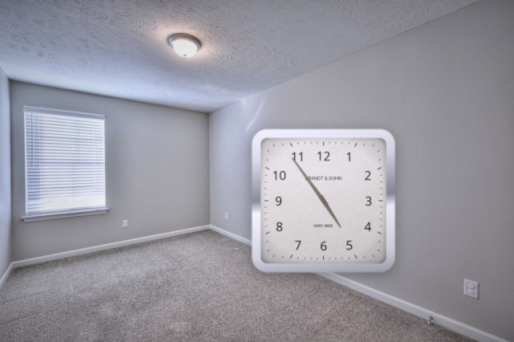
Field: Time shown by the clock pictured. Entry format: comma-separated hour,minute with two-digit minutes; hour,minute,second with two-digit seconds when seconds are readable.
4,54
